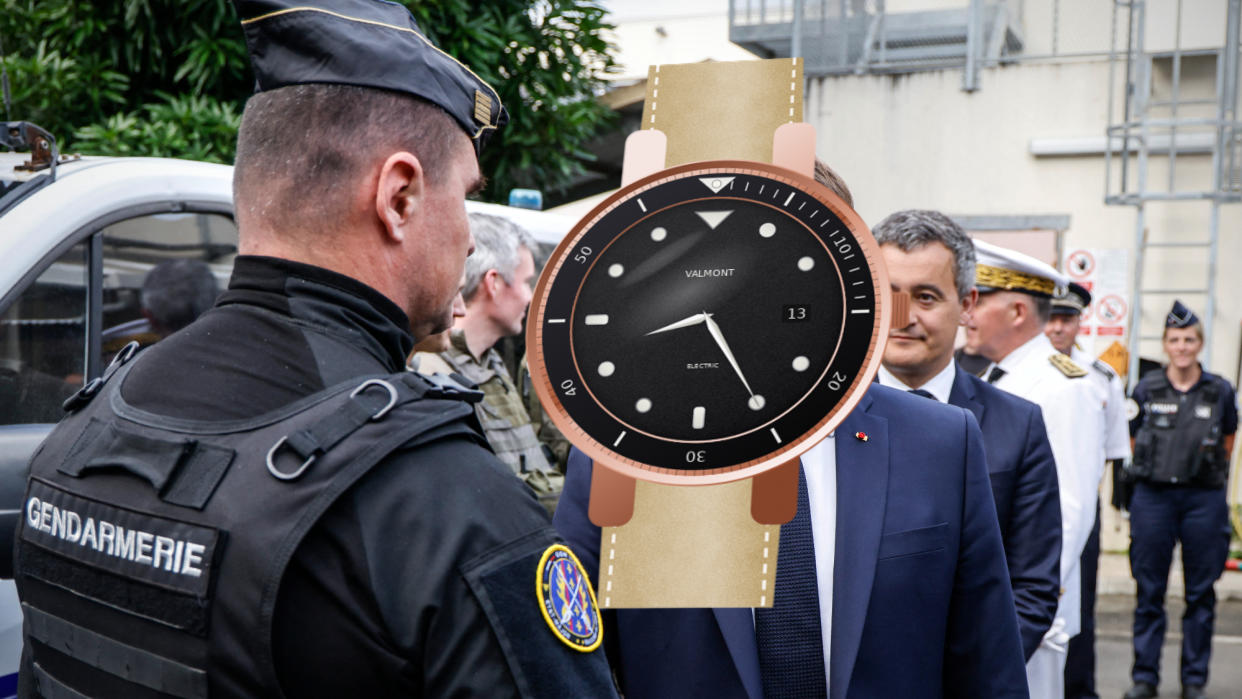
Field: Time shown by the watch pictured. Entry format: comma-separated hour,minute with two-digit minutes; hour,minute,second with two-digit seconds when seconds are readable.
8,25
